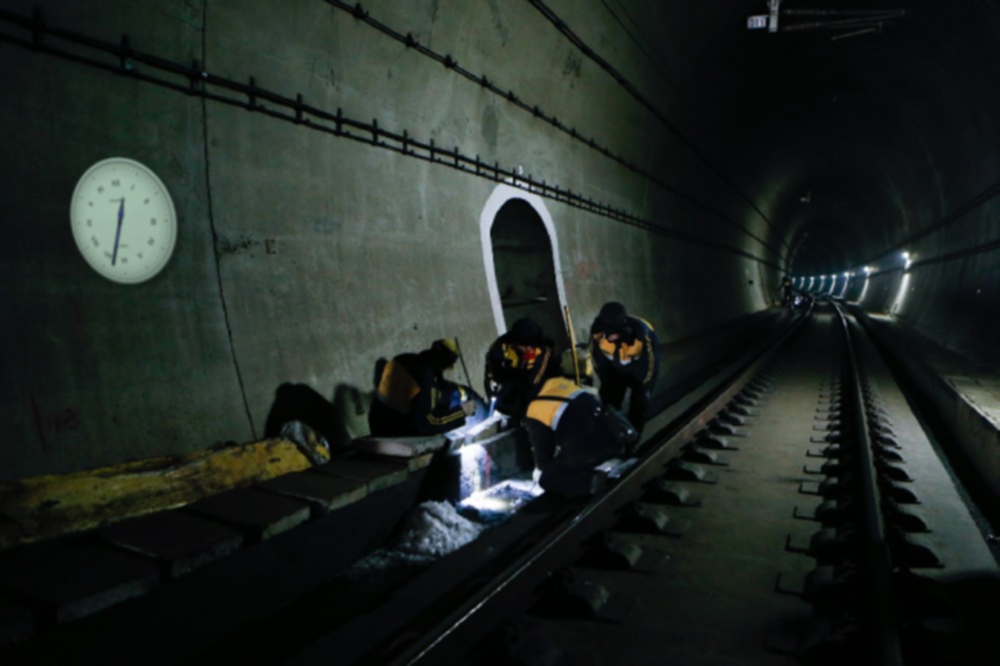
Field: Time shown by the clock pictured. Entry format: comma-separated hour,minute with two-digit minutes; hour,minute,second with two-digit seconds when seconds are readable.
12,33
